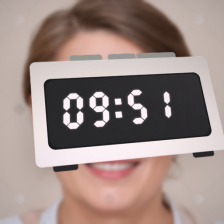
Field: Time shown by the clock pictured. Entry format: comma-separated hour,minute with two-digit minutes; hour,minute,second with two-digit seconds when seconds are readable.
9,51
